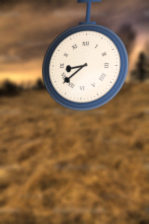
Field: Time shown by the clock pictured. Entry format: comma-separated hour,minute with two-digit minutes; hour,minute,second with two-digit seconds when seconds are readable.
8,38
